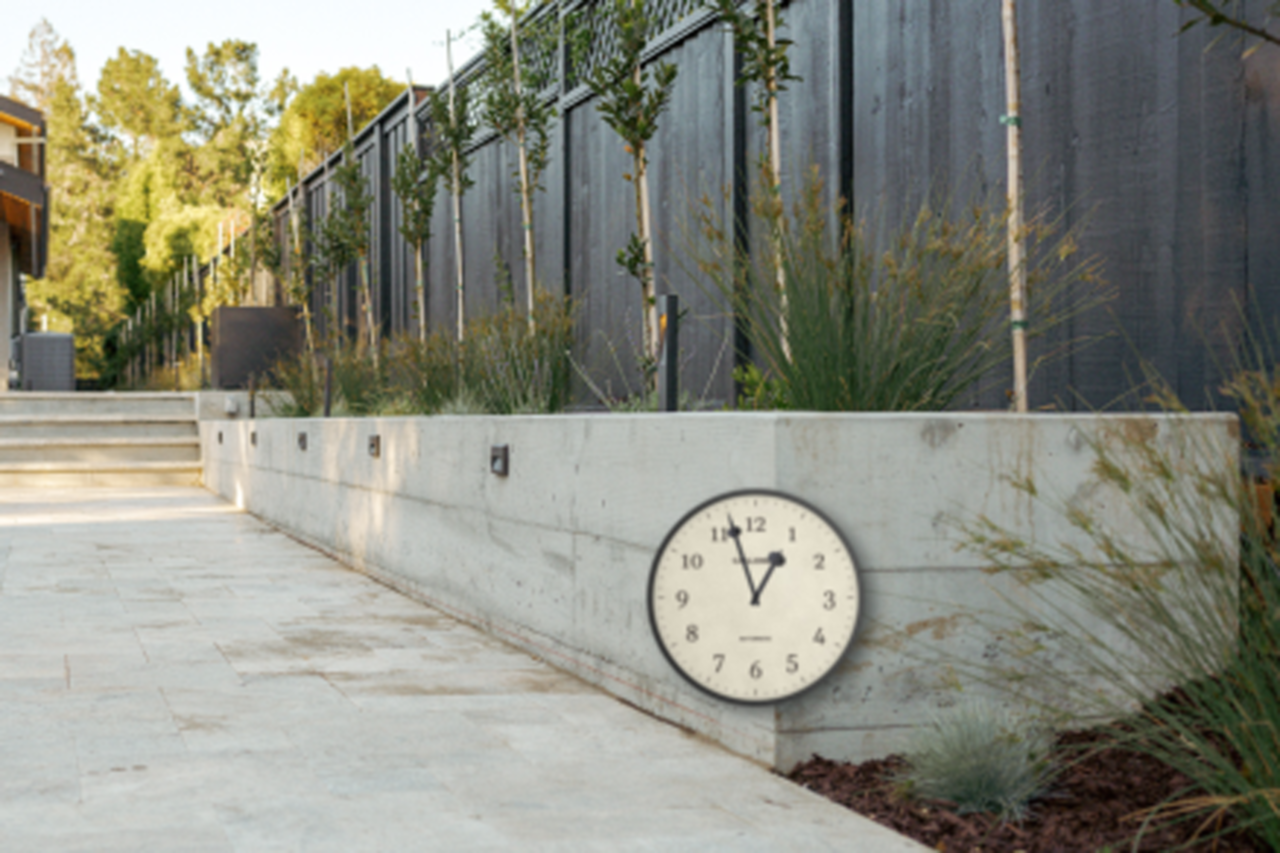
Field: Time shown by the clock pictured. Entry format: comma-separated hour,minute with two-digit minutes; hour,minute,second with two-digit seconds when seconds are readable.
12,57
